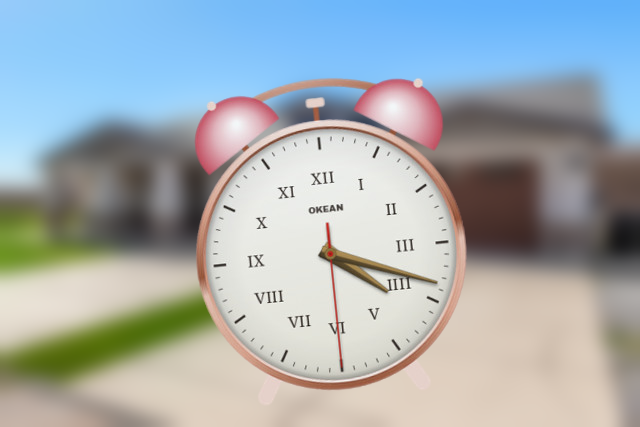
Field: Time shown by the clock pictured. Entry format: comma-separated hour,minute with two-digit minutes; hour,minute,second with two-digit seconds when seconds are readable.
4,18,30
